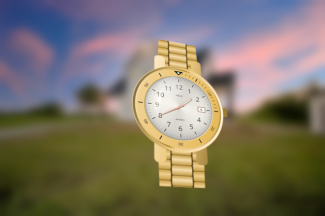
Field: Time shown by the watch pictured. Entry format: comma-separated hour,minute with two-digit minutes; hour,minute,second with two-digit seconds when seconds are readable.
1,40
